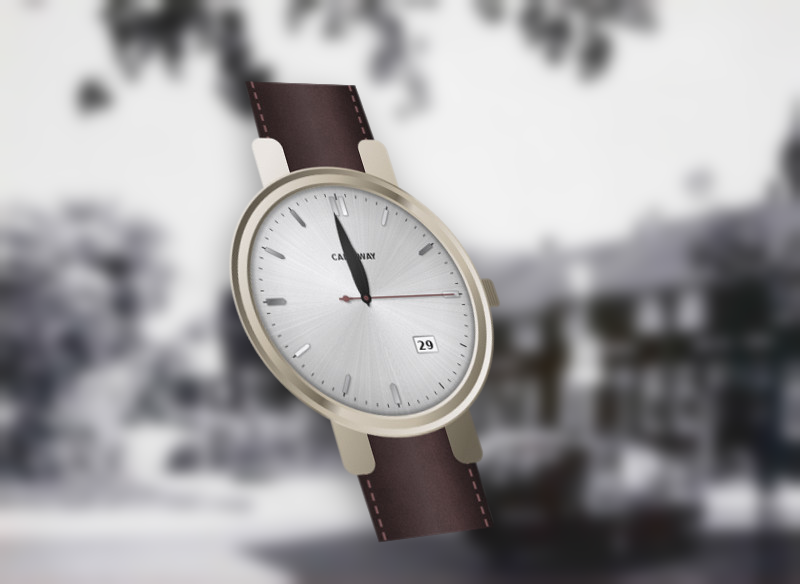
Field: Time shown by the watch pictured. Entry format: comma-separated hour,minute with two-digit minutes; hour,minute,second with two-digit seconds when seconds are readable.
11,59,15
